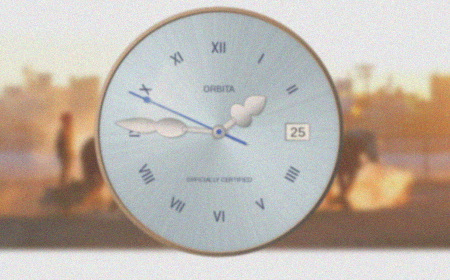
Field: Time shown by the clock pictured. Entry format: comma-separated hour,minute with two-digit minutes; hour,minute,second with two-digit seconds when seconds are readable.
1,45,49
